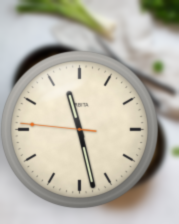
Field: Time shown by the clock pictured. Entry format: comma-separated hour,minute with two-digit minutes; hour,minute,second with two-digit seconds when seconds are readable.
11,27,46
